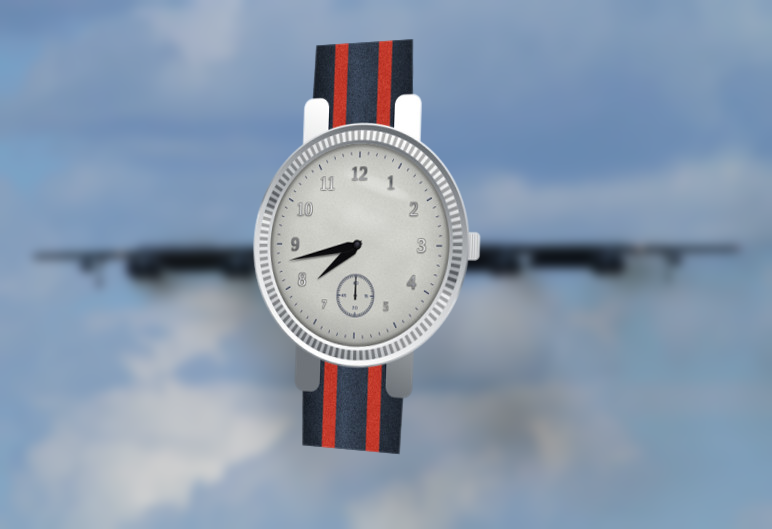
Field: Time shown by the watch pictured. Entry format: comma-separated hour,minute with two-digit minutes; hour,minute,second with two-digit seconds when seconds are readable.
7,43
